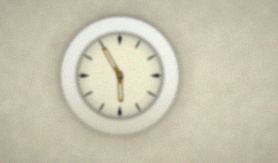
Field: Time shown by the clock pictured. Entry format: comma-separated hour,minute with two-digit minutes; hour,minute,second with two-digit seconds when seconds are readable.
5,55
